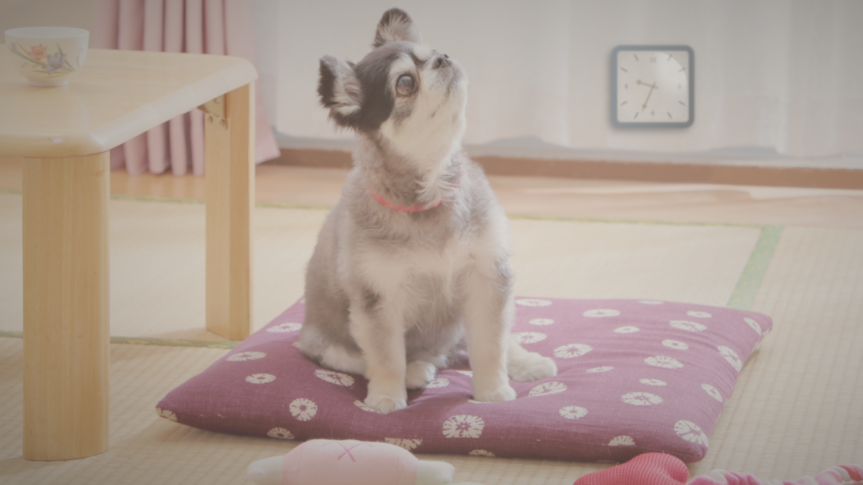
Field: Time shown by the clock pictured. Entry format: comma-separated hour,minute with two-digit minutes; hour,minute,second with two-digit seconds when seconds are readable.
9,34
